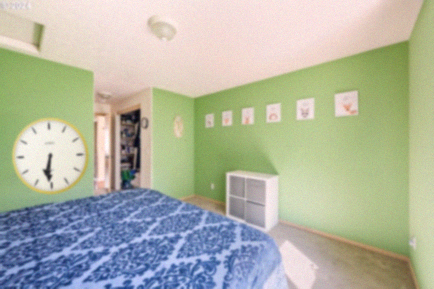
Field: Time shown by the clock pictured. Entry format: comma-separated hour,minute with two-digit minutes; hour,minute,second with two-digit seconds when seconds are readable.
6,31
